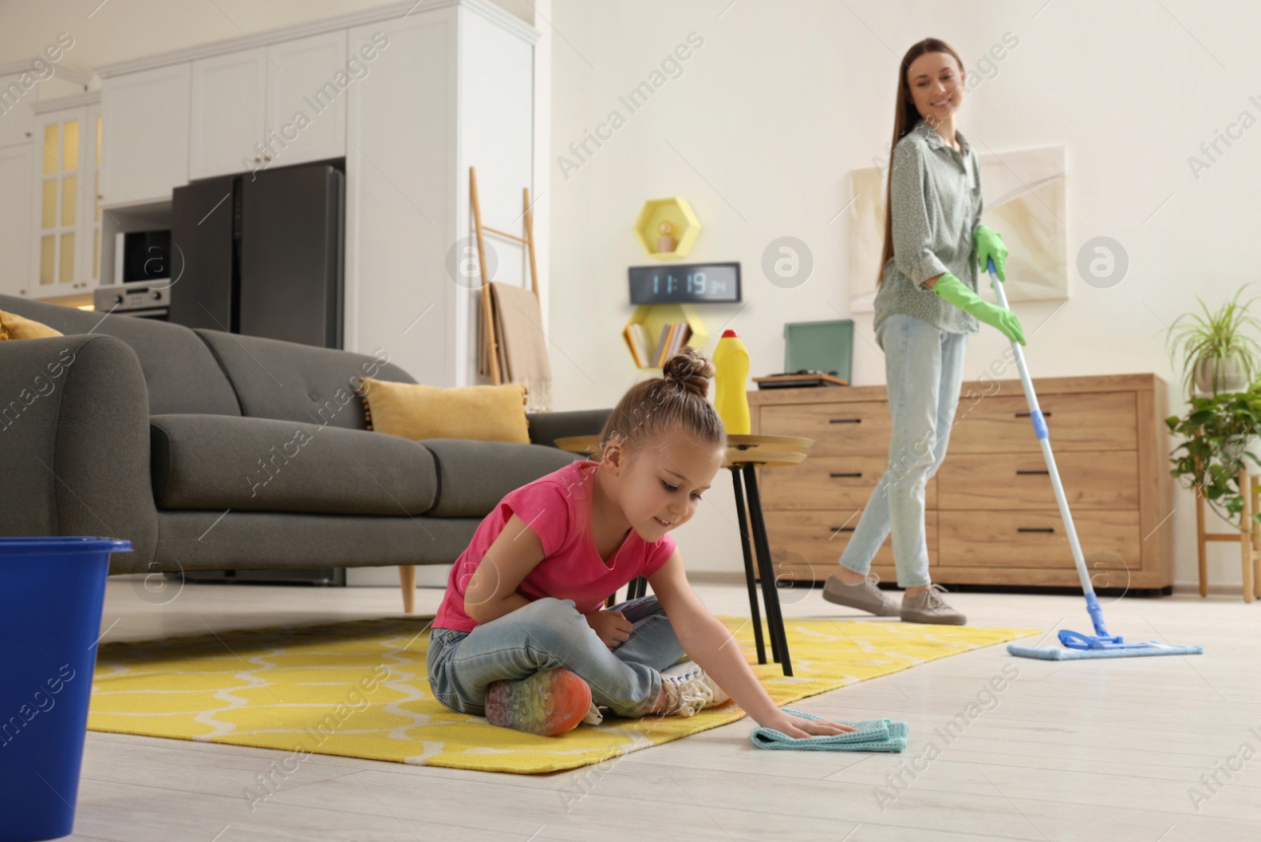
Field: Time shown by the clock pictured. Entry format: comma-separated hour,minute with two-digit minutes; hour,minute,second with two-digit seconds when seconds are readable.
11,19
